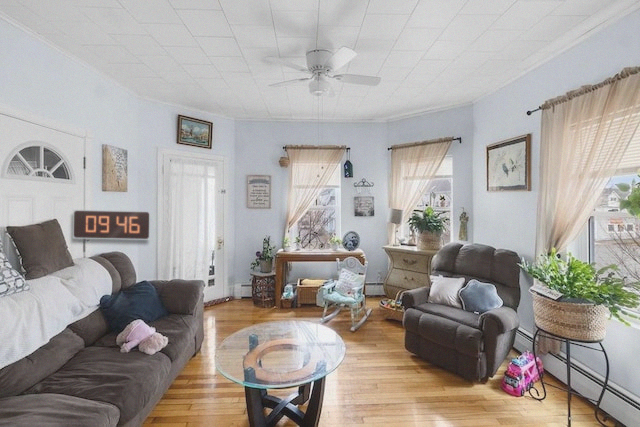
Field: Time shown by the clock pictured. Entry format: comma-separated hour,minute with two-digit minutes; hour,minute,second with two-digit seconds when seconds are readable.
9,46
